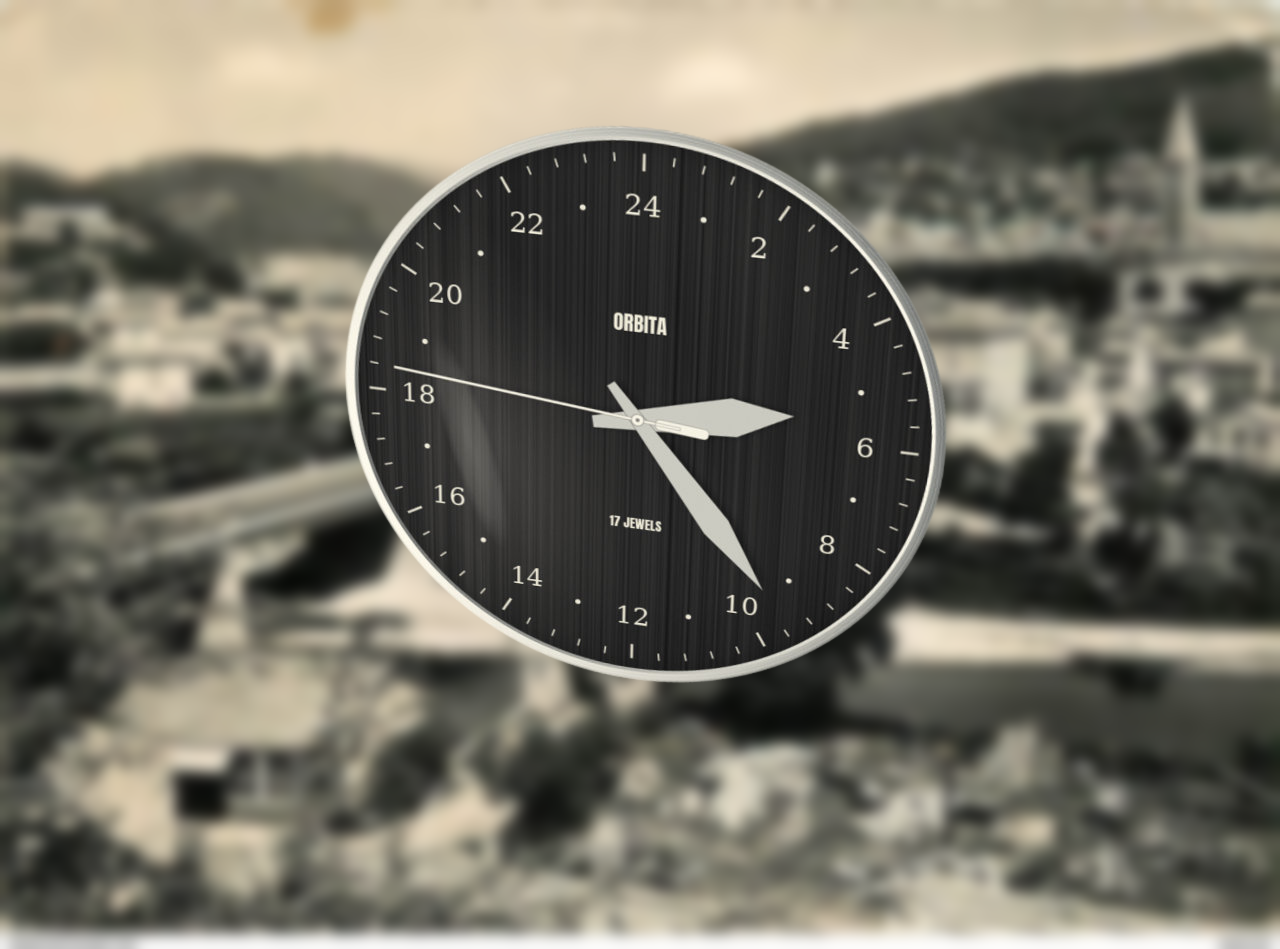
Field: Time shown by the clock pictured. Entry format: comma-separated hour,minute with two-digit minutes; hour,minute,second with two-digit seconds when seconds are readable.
5,23,46
